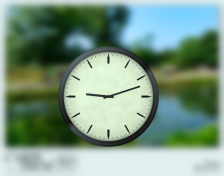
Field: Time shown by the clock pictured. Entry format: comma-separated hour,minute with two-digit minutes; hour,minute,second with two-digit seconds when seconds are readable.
9,12
